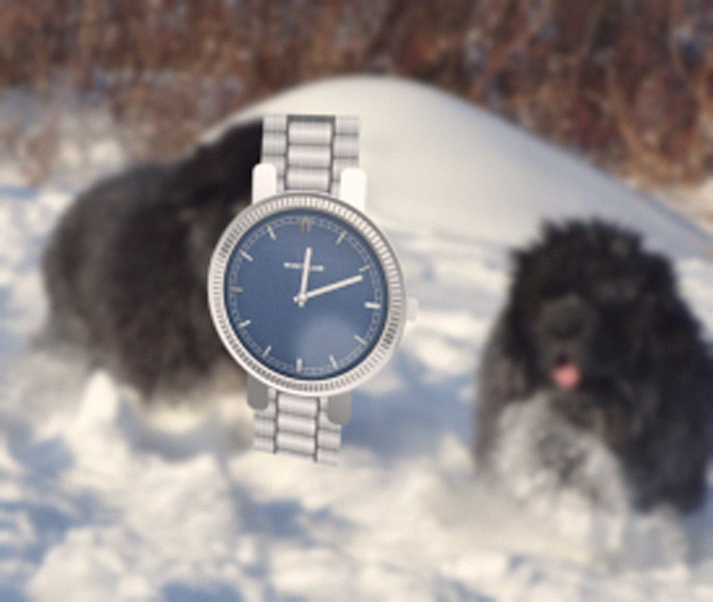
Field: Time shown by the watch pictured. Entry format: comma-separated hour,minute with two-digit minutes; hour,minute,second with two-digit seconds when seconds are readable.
12,11
